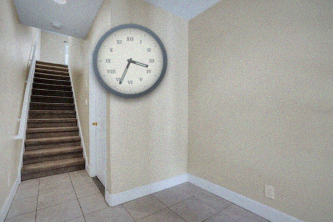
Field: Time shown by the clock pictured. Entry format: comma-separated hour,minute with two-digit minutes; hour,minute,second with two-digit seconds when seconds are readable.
3,34
